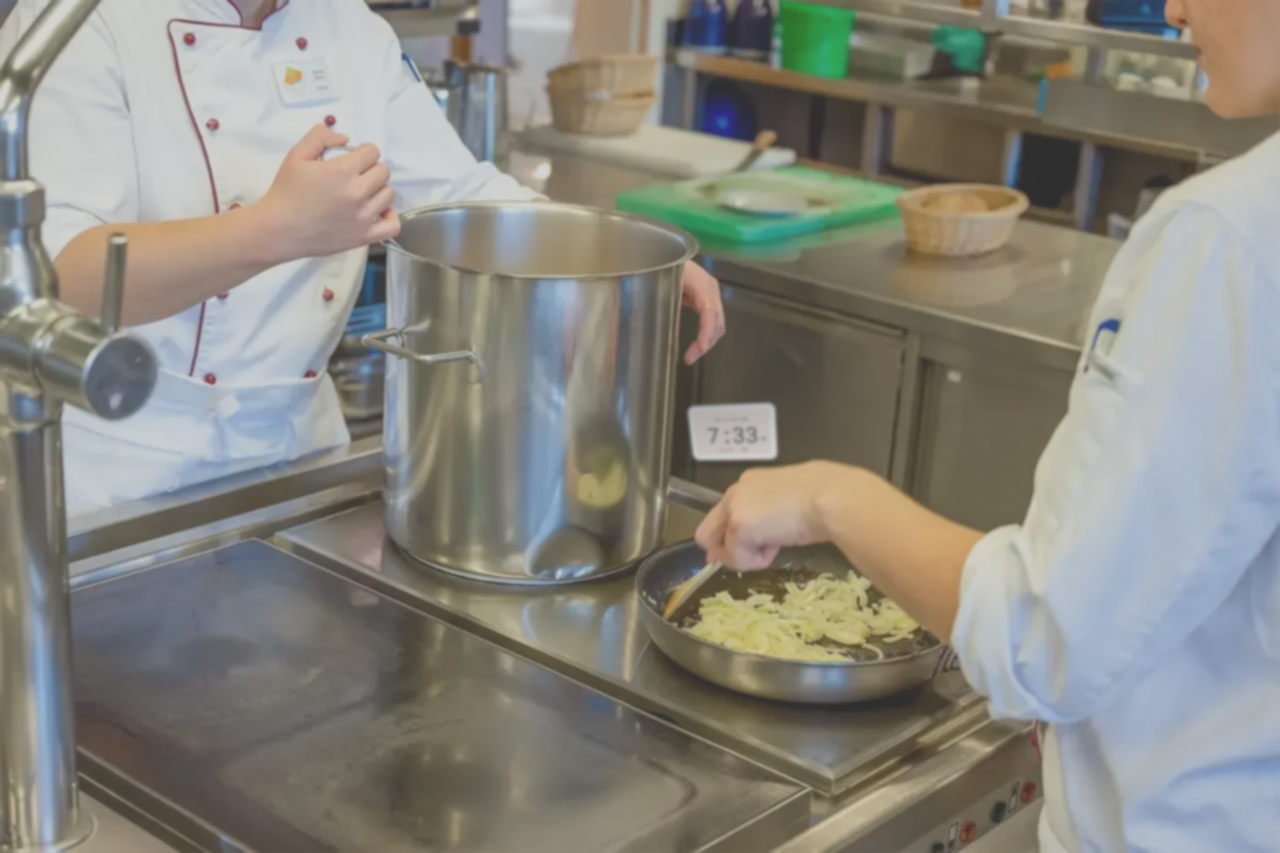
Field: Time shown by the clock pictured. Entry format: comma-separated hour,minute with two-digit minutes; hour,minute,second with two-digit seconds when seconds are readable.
7,33
